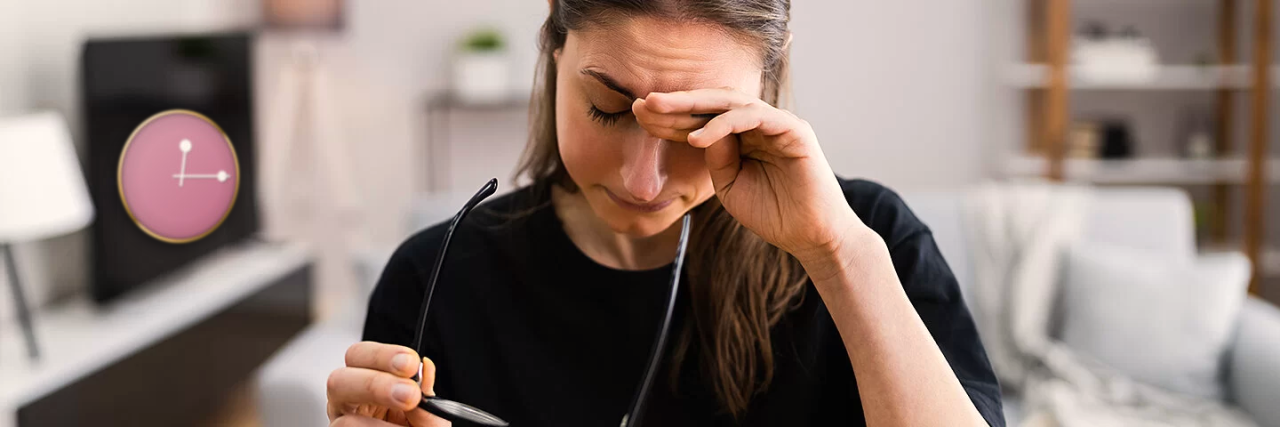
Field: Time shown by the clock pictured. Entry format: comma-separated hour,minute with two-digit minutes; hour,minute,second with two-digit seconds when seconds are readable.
12,15
